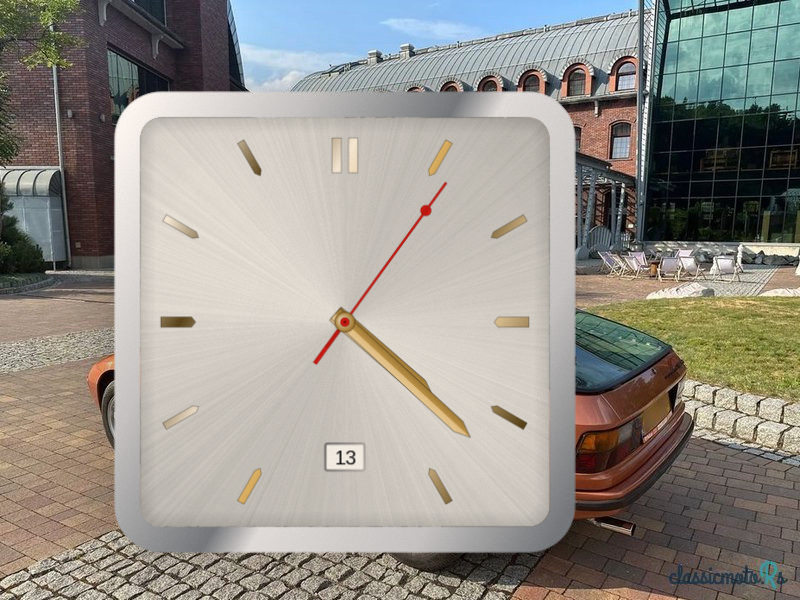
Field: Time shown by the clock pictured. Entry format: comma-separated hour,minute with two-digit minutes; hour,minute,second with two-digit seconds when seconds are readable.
4,22,06
